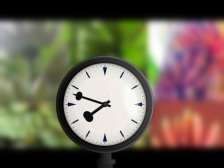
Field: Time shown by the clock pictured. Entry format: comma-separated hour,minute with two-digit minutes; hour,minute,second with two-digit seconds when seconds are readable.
7,48
